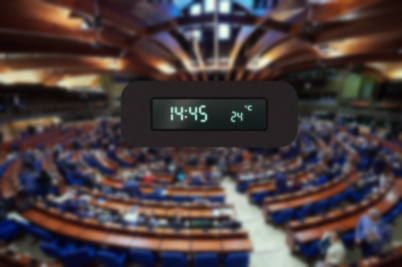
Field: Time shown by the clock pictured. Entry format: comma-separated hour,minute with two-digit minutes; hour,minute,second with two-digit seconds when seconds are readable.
14,45
